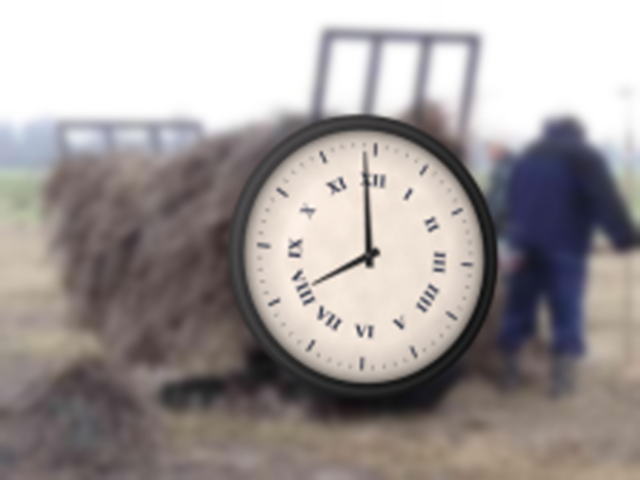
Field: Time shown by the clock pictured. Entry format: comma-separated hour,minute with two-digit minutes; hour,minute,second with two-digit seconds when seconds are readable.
7,59
